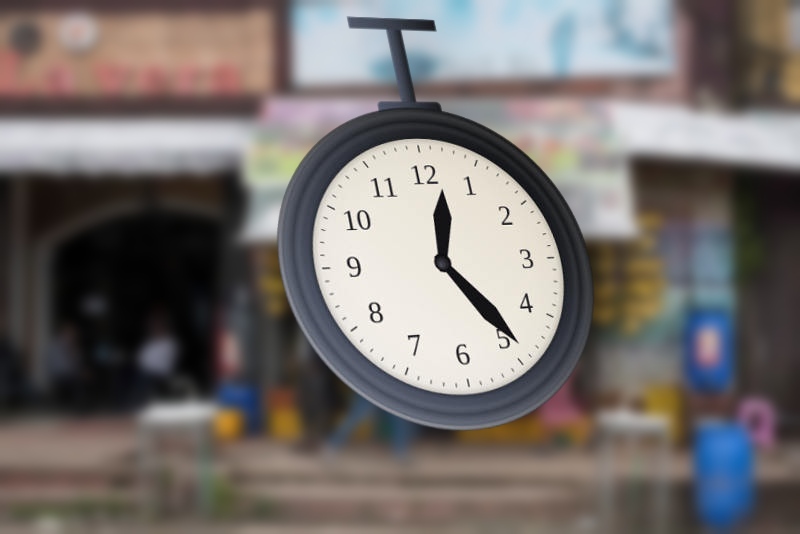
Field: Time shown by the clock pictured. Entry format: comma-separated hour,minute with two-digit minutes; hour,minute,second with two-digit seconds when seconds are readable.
12,24
